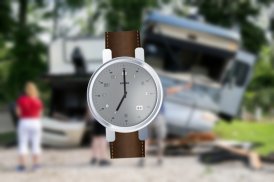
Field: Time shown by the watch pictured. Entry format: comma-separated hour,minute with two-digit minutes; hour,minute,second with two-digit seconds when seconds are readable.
7,00
